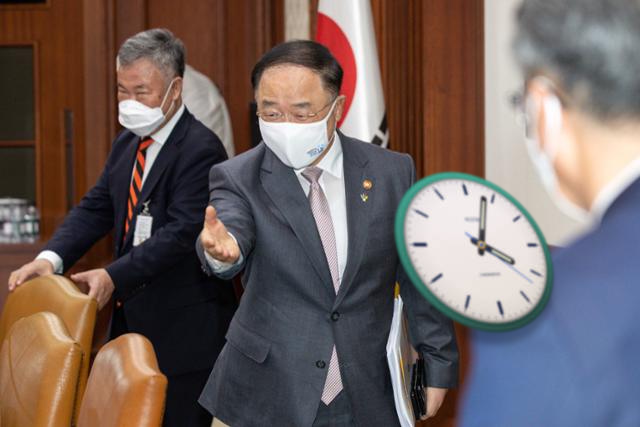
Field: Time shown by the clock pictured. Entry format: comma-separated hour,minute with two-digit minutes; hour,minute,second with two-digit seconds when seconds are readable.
4,03,22
